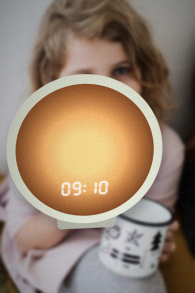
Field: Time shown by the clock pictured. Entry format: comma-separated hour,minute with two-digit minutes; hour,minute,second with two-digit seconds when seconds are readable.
9,10
